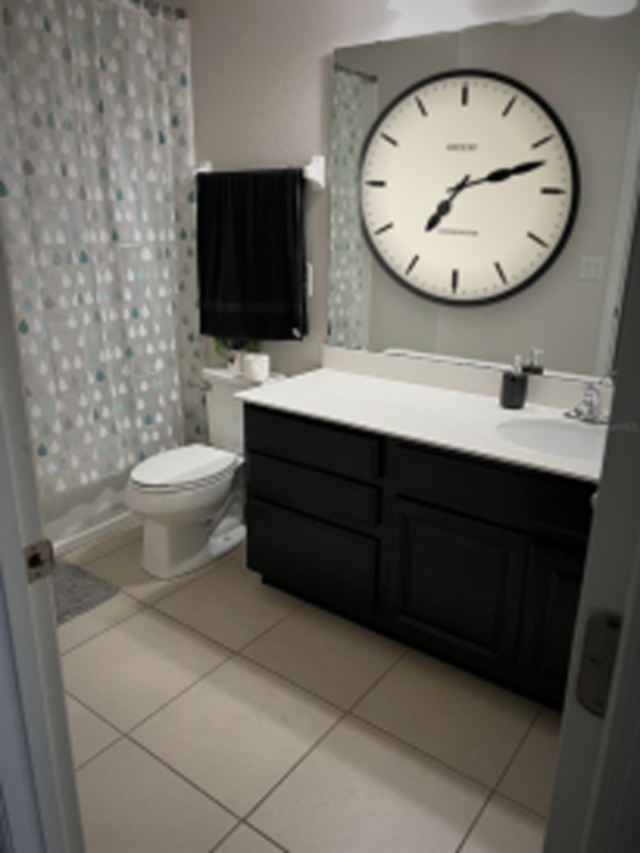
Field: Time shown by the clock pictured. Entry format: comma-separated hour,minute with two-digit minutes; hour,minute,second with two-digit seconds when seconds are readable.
7,12
